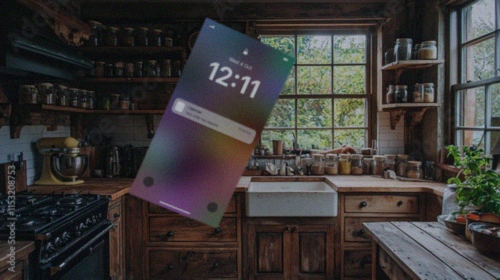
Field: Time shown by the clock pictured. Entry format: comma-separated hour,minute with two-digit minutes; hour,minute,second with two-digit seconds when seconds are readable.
12,11
